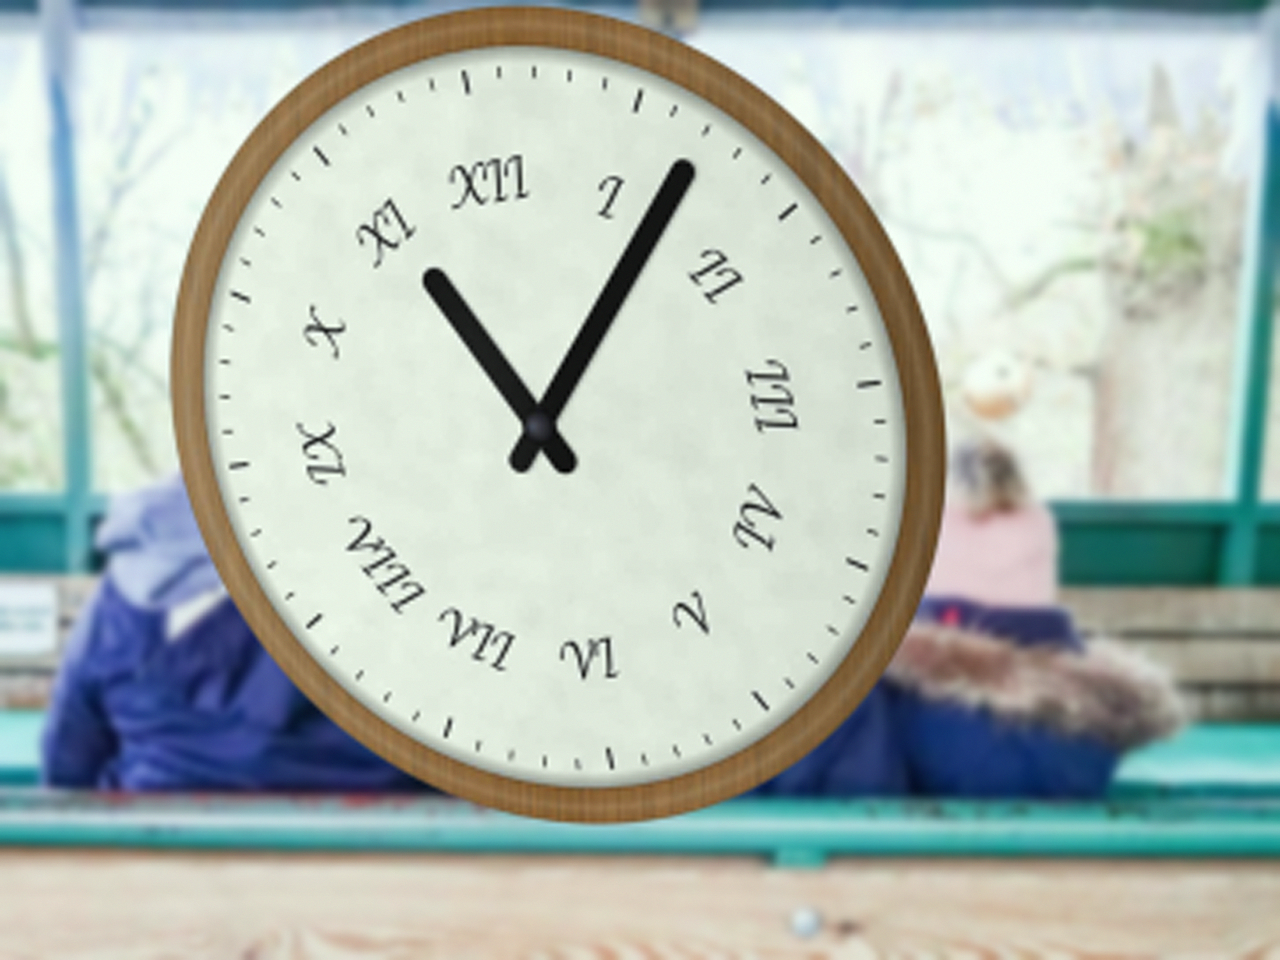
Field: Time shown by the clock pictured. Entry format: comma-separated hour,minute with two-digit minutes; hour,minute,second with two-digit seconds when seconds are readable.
11,07
